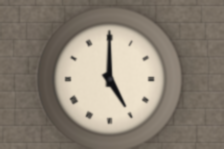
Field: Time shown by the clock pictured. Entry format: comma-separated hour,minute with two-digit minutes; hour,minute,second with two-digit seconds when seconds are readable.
5,00
